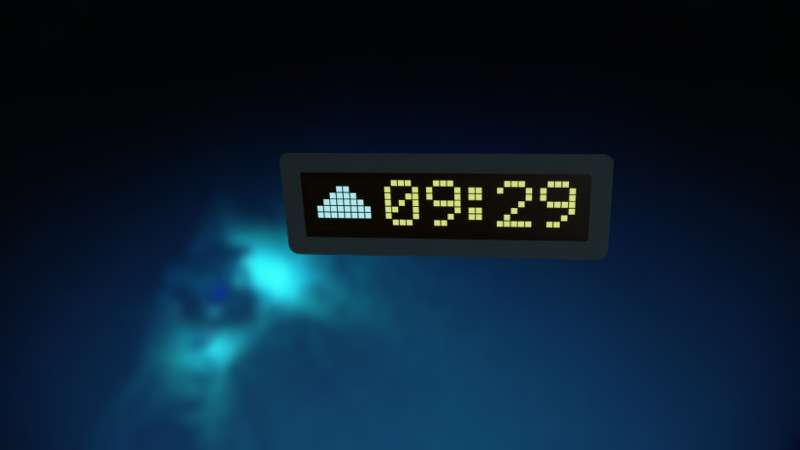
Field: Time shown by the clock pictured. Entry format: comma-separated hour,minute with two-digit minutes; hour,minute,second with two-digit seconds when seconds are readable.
9,29
